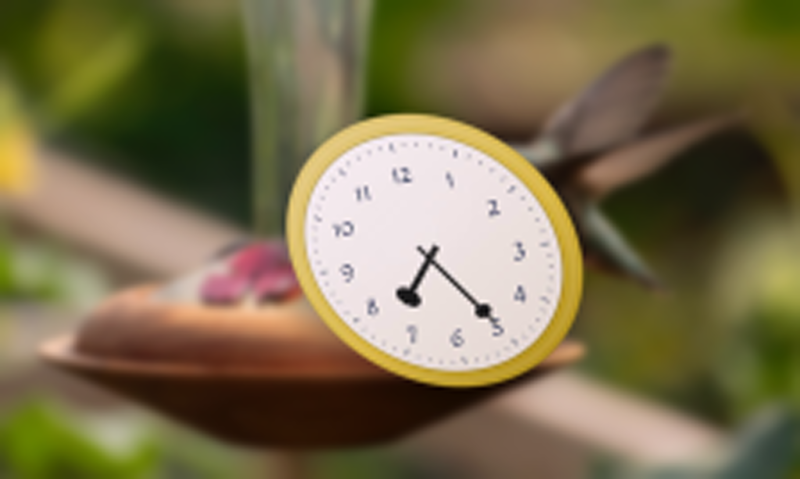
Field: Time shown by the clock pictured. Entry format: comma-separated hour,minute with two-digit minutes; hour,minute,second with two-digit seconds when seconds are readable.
7,25
